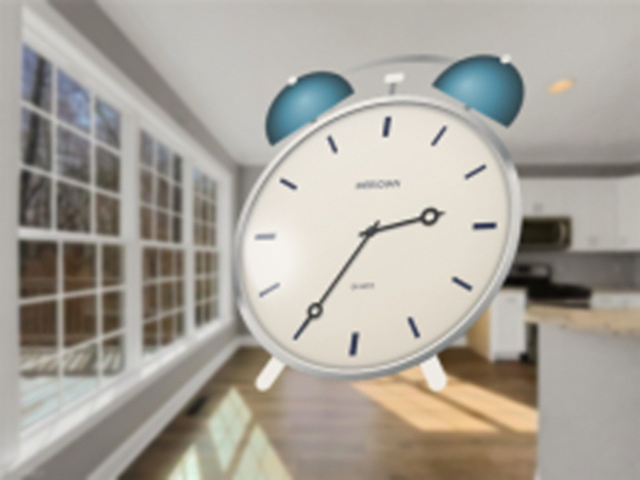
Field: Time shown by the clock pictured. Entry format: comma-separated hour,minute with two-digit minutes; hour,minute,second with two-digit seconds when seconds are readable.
2,35
